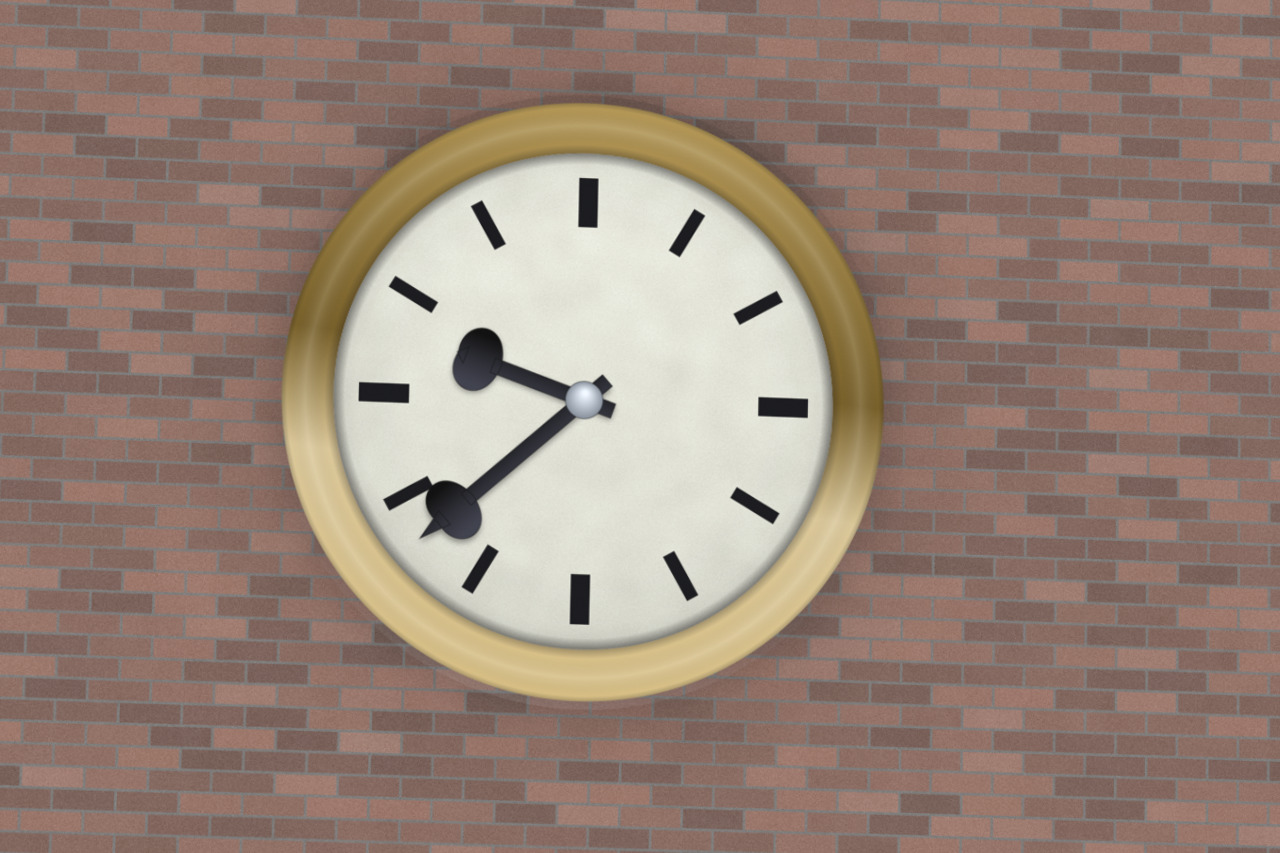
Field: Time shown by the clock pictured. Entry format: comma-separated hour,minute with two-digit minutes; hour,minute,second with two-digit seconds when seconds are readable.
9,38
